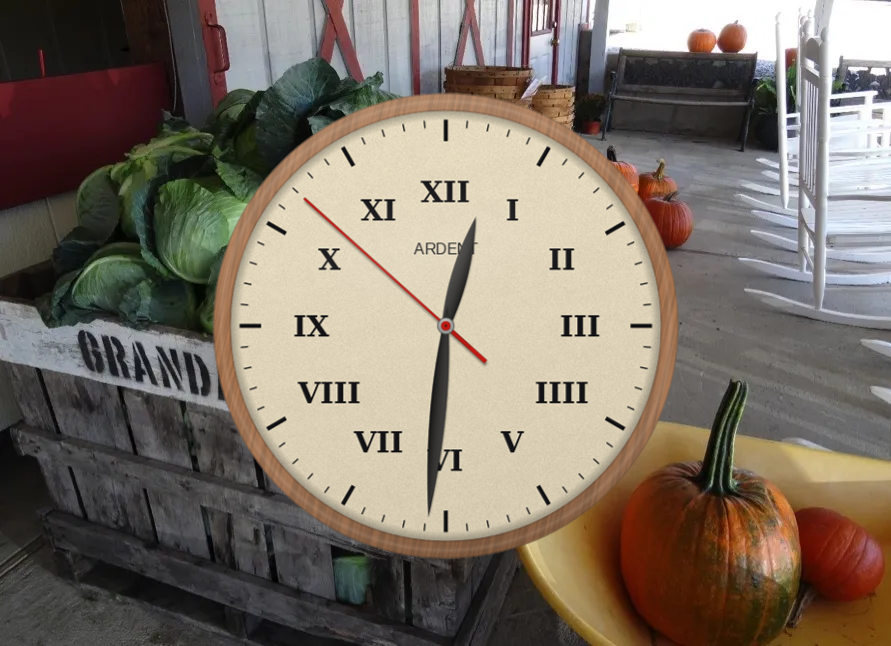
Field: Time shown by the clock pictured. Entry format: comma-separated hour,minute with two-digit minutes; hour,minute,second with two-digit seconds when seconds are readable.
12,30,52
